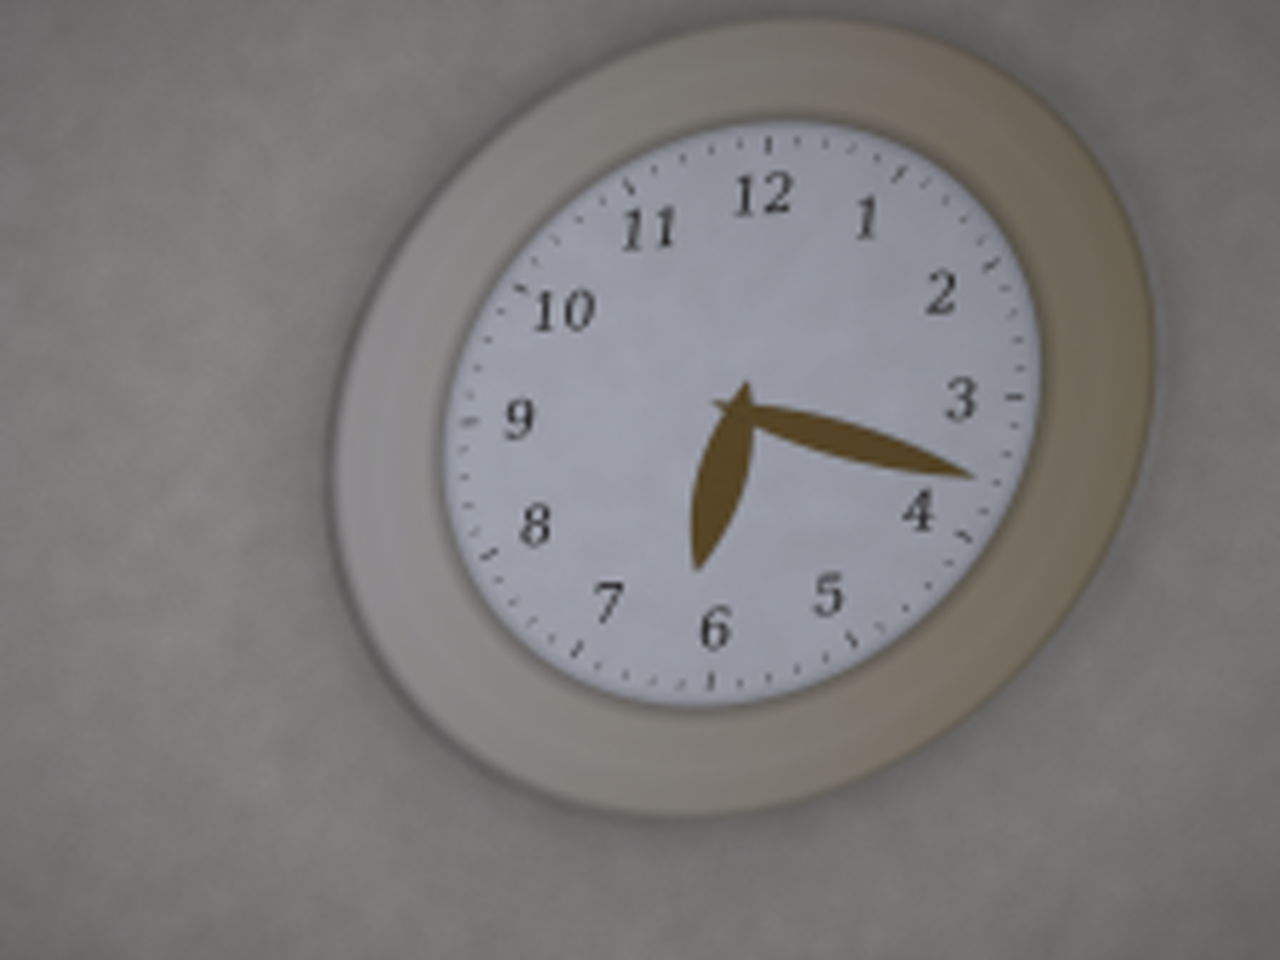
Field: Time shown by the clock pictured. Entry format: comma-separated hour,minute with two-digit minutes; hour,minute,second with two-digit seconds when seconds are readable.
6,18
